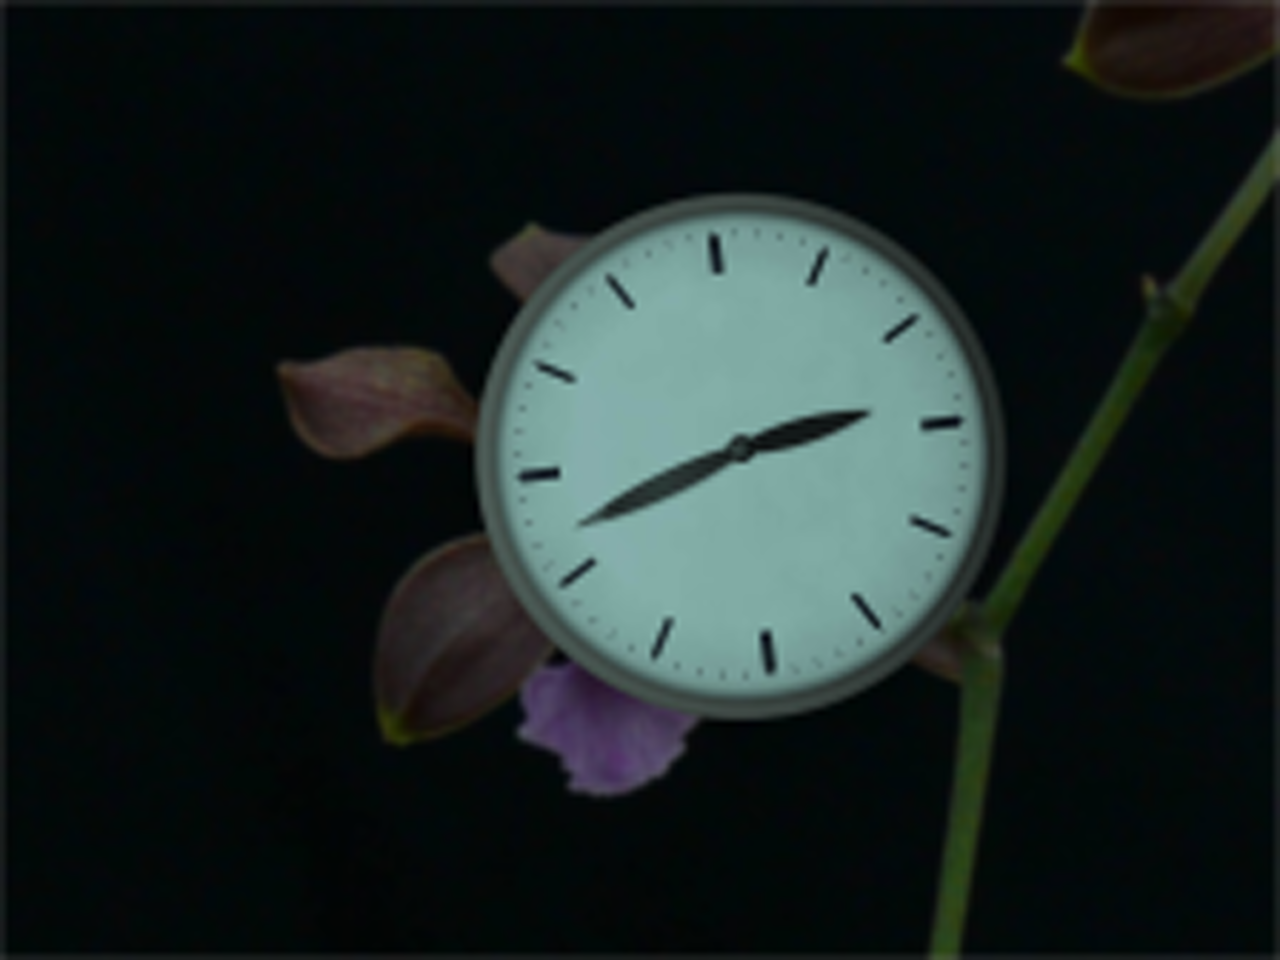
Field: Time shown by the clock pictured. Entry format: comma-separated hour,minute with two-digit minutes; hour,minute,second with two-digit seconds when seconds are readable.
2,42
